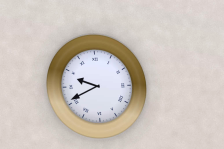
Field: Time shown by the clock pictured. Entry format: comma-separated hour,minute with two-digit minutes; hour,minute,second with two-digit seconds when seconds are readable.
9,41
